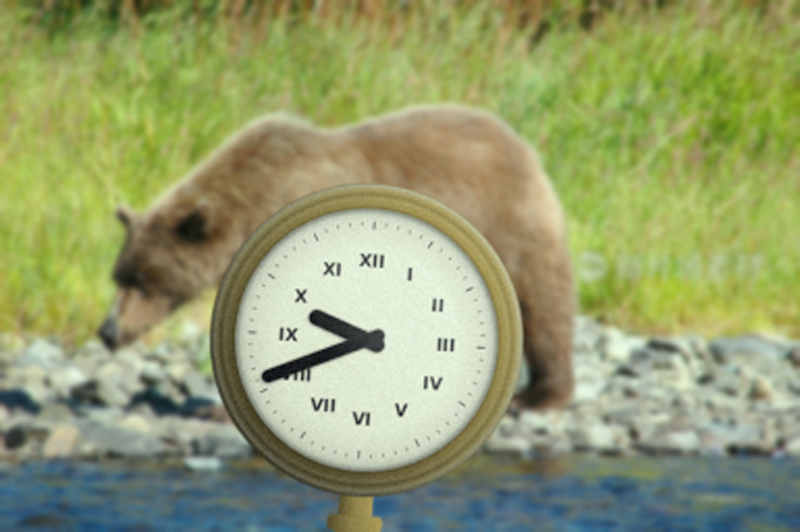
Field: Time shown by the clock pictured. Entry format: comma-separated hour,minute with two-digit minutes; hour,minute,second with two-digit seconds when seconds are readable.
9,41
